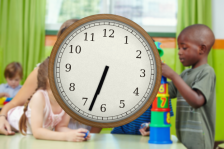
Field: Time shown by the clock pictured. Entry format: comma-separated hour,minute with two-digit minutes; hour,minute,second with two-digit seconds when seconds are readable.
6,33
